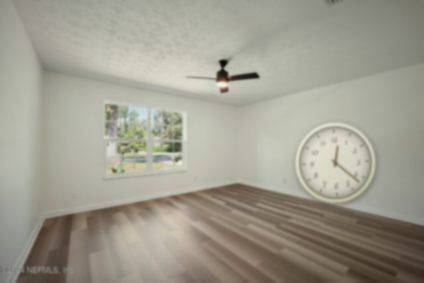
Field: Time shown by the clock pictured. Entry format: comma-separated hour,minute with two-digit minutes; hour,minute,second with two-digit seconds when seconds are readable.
12,22
